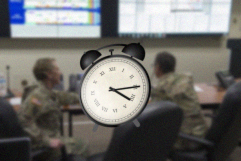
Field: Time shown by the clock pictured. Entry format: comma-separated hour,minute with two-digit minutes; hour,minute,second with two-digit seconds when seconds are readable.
4,15
